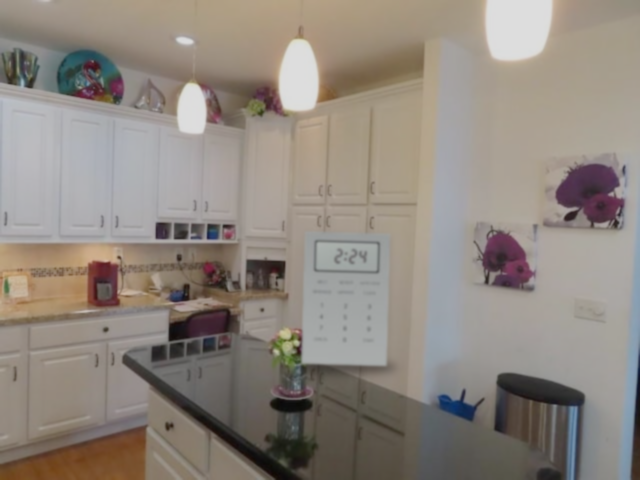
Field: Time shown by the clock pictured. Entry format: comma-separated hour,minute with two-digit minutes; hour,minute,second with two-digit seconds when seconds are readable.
2,24
